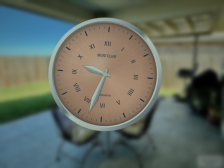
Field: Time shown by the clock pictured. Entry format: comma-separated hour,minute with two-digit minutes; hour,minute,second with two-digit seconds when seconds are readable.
9,33
